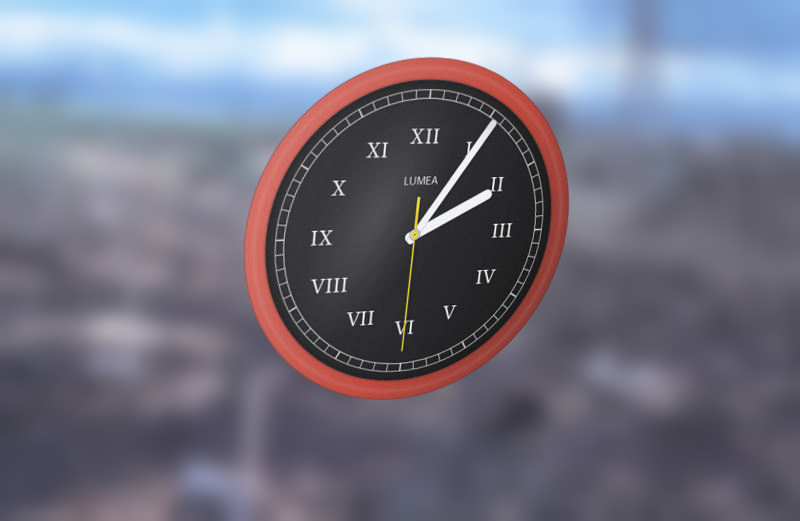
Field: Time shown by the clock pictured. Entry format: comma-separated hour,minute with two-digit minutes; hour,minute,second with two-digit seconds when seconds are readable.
2,05,30
